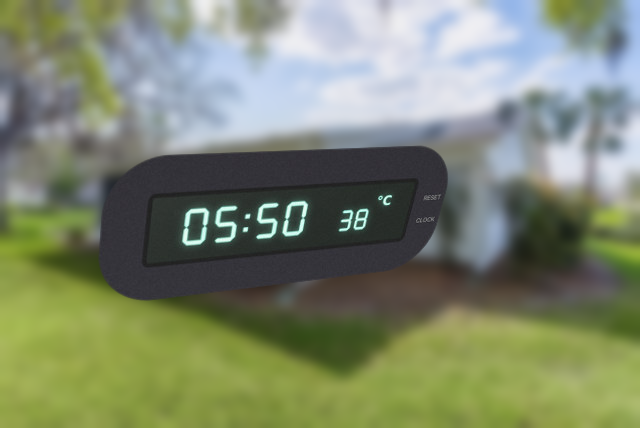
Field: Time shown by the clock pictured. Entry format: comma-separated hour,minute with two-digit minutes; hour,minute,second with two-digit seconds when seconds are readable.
5,50
